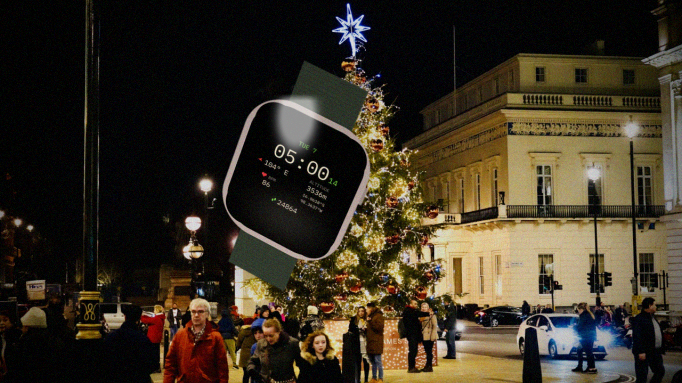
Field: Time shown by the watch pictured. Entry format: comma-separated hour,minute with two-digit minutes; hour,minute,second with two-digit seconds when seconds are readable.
5,00,14
